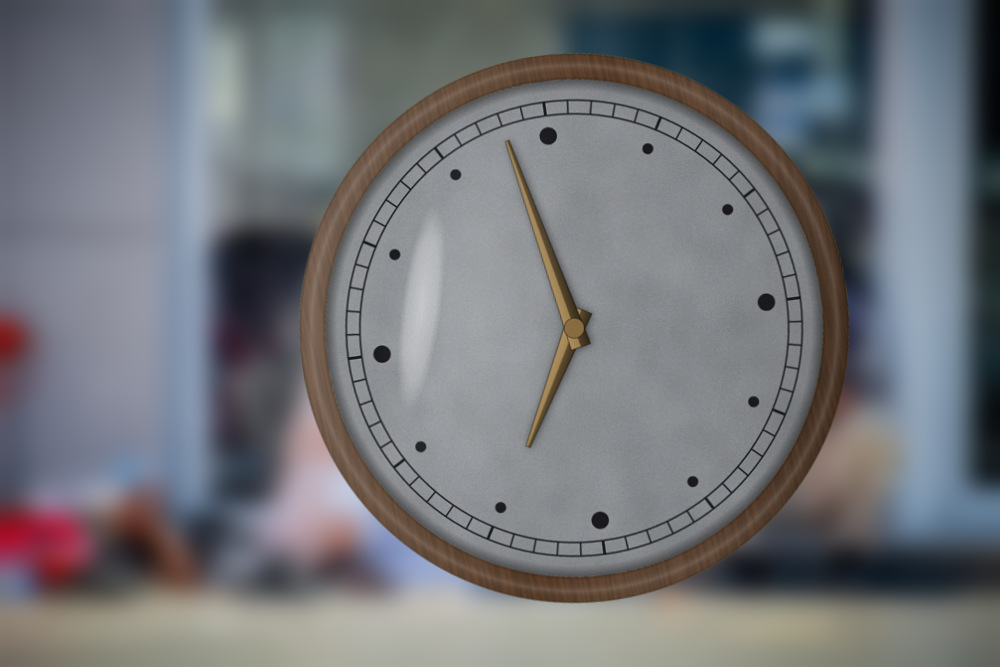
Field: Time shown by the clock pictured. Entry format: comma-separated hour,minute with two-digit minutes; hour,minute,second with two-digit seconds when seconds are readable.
6,58
